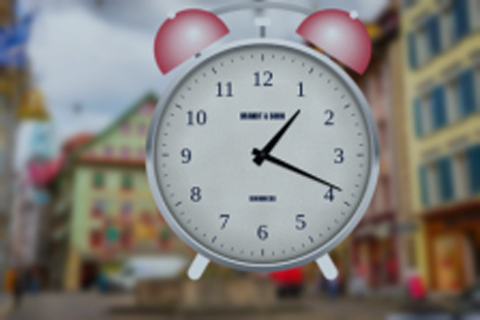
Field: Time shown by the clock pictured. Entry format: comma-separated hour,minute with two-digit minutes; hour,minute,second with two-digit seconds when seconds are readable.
1,19
